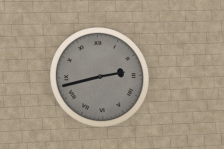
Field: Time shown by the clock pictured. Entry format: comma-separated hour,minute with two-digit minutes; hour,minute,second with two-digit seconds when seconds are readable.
2,43
